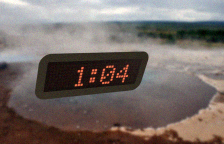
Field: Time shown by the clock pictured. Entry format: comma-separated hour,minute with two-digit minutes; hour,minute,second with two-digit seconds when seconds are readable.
1,04
